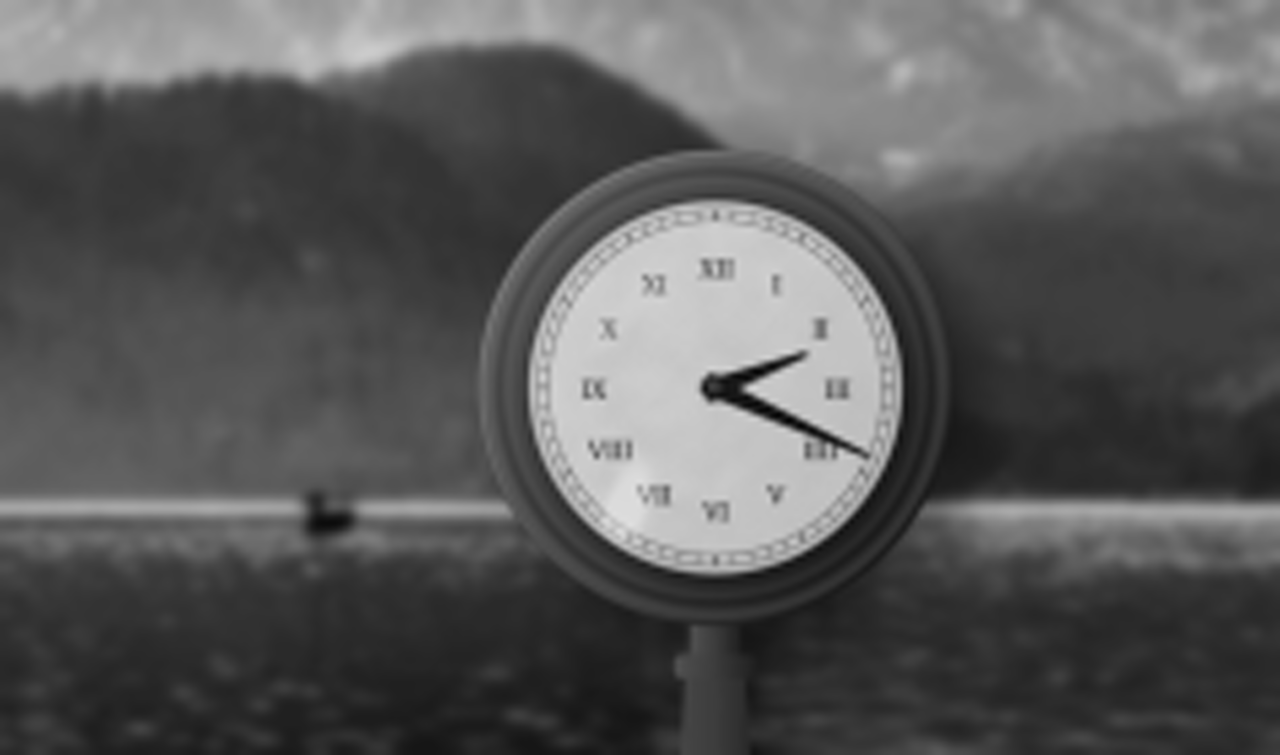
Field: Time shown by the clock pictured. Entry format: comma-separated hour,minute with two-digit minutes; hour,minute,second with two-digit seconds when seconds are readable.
2,19
